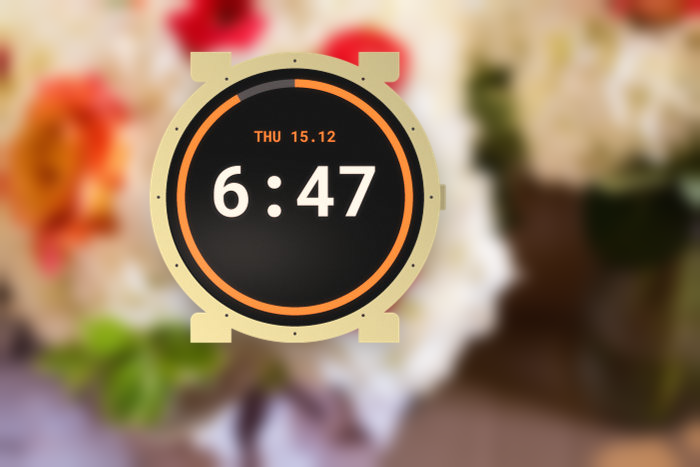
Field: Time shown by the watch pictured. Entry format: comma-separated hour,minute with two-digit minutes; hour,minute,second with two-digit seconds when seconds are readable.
6,47
